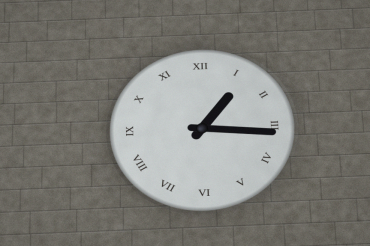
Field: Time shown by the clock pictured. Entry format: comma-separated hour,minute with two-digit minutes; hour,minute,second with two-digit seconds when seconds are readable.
1,16
